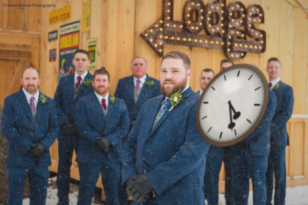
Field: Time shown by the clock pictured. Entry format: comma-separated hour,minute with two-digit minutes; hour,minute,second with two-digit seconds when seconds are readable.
4,26
